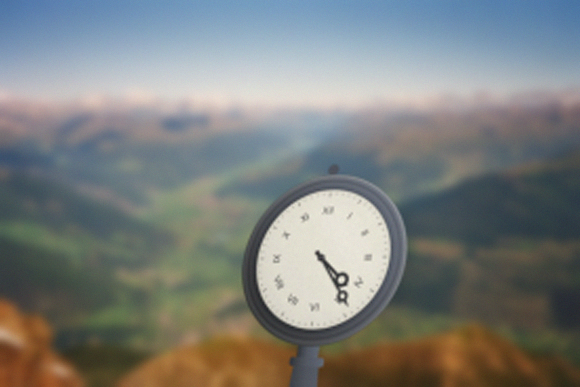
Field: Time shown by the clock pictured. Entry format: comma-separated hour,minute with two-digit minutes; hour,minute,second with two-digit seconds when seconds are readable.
4,24
